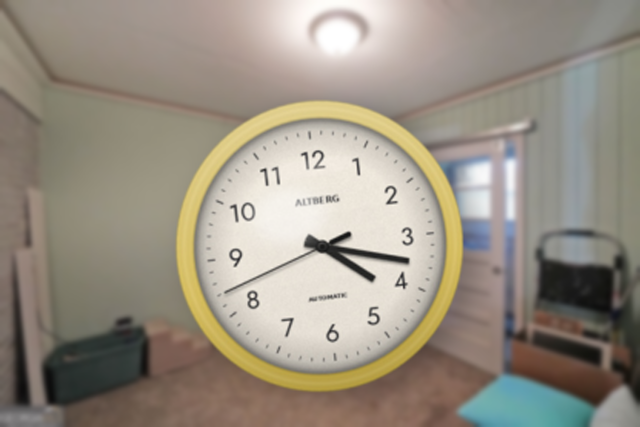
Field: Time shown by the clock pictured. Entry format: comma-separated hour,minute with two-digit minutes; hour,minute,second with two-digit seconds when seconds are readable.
4,17,42
